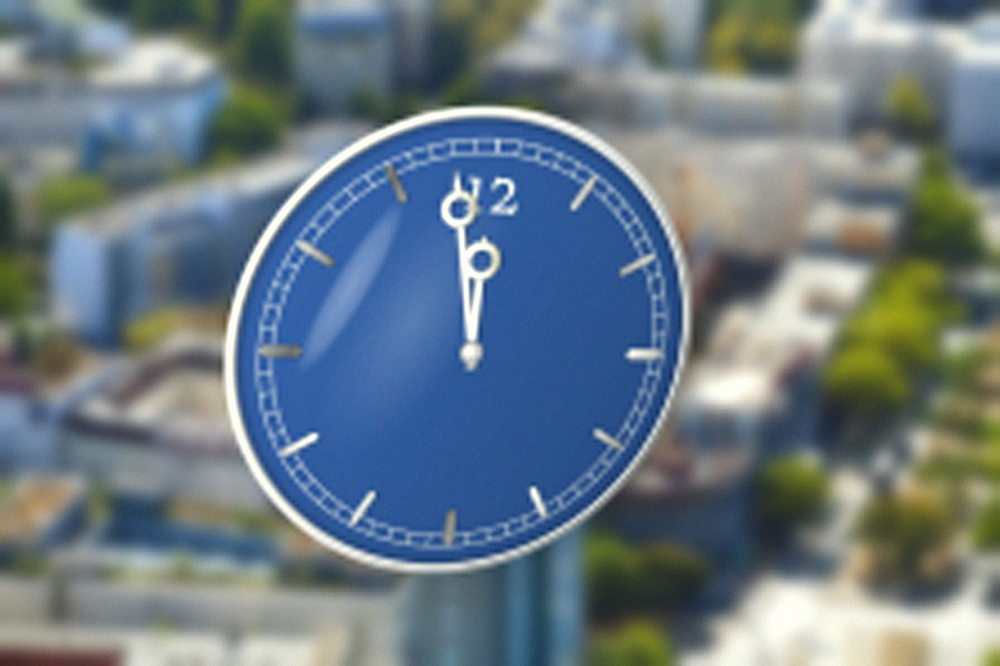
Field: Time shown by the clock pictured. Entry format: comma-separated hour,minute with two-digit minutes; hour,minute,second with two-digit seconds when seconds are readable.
11,58
